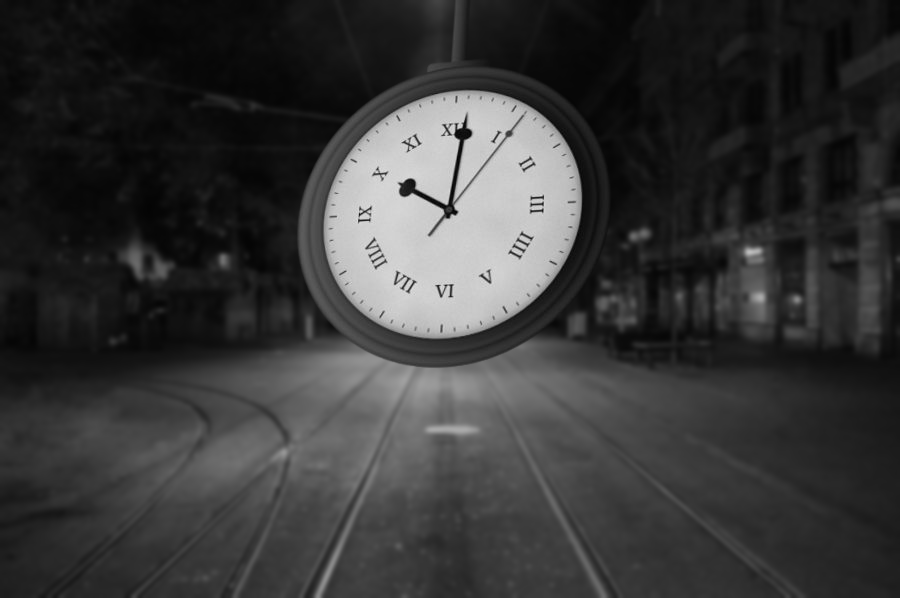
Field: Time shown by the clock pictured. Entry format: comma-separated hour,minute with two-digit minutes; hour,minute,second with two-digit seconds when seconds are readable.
10,01,06
